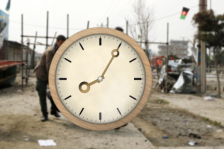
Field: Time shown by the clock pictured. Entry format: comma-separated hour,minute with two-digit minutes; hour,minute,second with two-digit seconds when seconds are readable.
8,05
